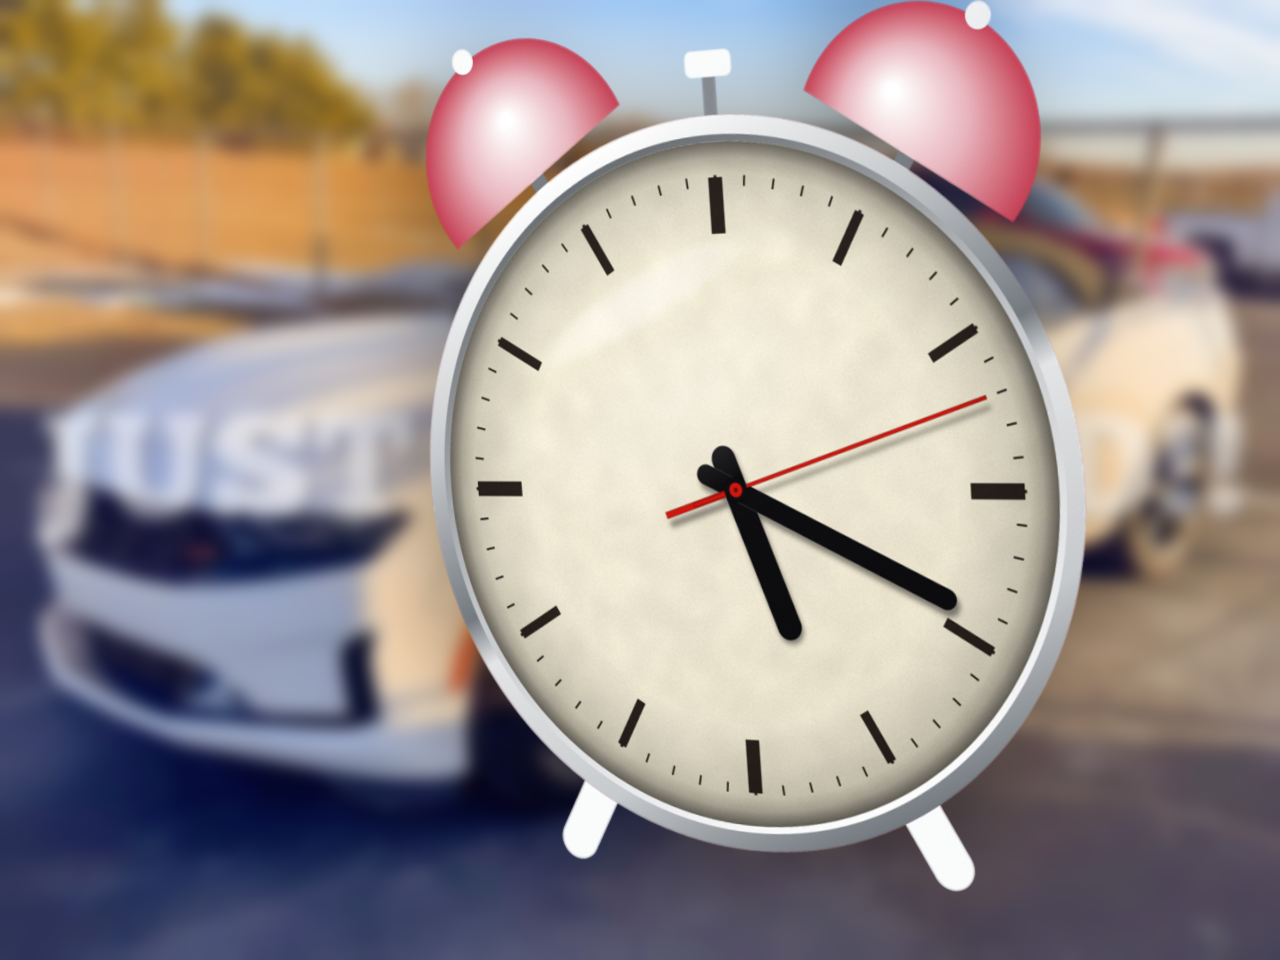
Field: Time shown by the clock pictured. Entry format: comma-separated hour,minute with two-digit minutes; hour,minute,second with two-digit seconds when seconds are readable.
5,19,12
